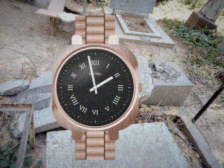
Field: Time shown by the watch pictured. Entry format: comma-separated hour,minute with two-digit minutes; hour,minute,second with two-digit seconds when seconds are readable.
1,58
